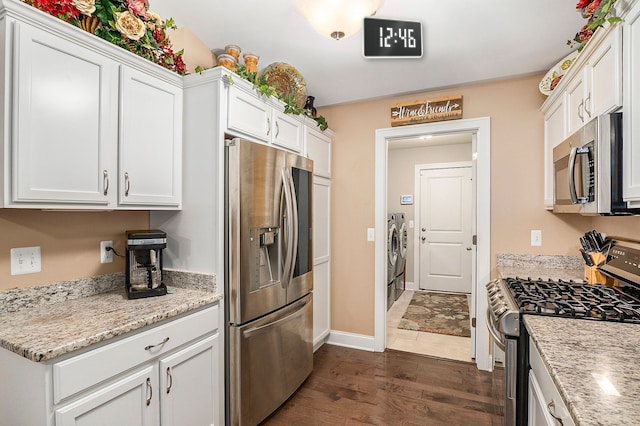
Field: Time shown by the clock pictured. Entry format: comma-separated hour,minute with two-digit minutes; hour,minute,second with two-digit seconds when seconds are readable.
12,46
